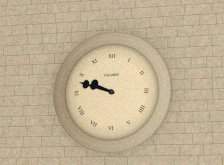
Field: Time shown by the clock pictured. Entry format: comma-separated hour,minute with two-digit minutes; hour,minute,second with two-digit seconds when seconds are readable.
9,48
